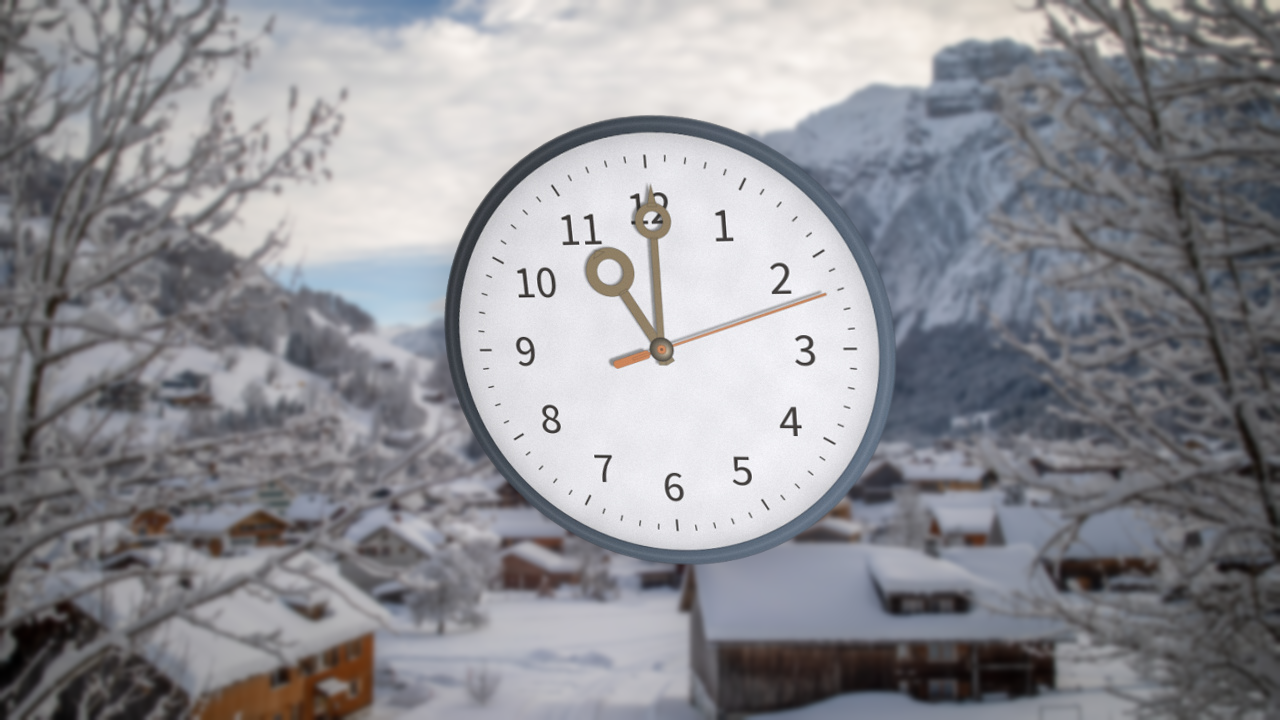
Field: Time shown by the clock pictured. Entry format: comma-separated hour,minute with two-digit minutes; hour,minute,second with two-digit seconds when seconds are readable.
11,00,12
